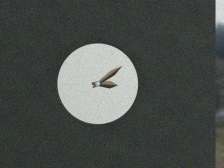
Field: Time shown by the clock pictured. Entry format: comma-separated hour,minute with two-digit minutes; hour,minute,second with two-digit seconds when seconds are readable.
3,09
